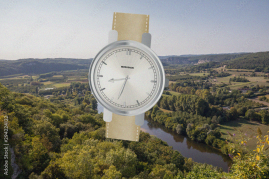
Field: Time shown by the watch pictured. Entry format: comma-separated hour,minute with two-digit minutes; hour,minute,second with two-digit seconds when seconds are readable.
8,33
